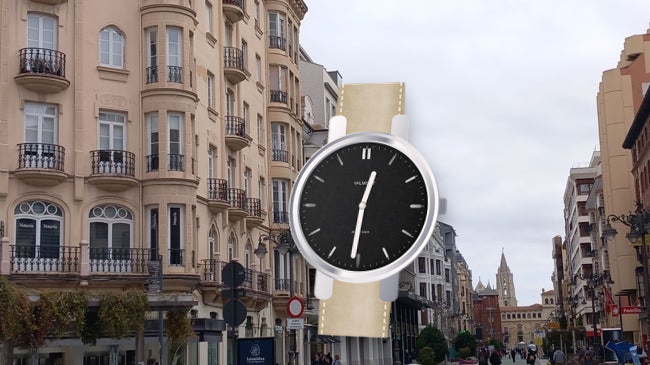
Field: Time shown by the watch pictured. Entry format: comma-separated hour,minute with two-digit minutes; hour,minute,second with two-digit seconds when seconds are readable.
12,31
